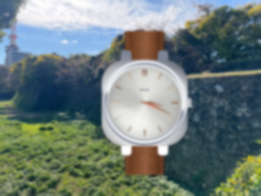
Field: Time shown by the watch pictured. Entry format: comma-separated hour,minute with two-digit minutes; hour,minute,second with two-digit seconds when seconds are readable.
3,19
